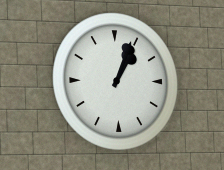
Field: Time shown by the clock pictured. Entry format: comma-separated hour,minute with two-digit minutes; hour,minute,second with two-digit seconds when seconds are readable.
1,04
